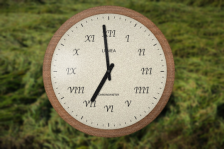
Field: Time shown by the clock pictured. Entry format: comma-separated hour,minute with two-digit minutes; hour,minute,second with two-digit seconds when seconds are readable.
6,59
